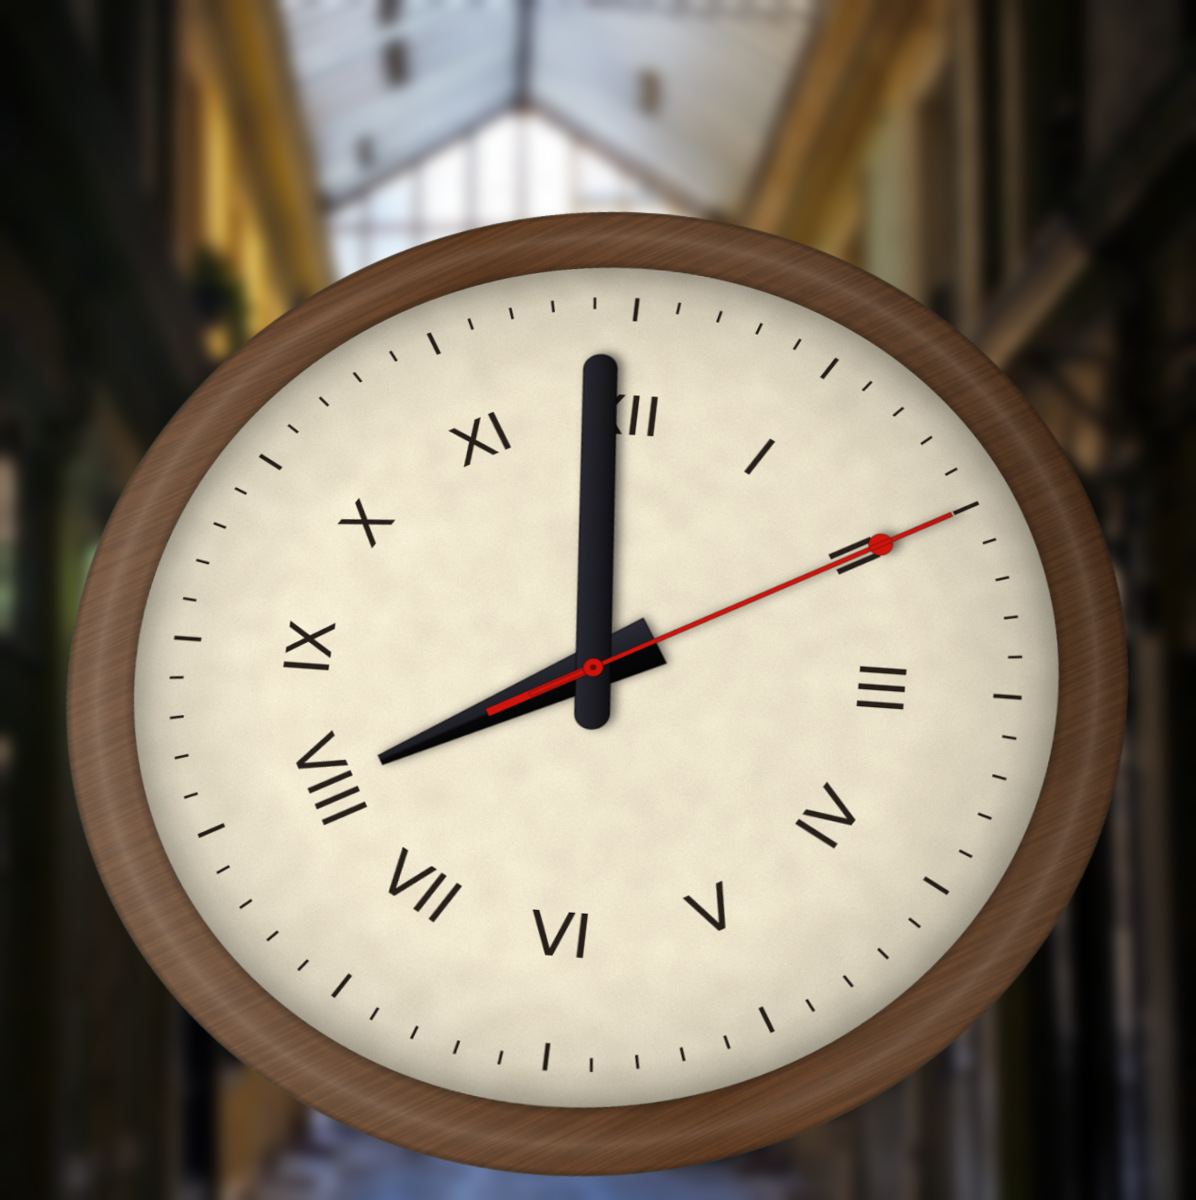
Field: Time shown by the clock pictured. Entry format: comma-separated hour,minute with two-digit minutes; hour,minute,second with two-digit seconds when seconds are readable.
7,59,10
